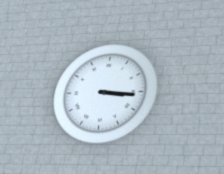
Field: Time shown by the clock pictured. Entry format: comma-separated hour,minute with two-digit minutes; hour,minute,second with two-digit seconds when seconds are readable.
3,16
